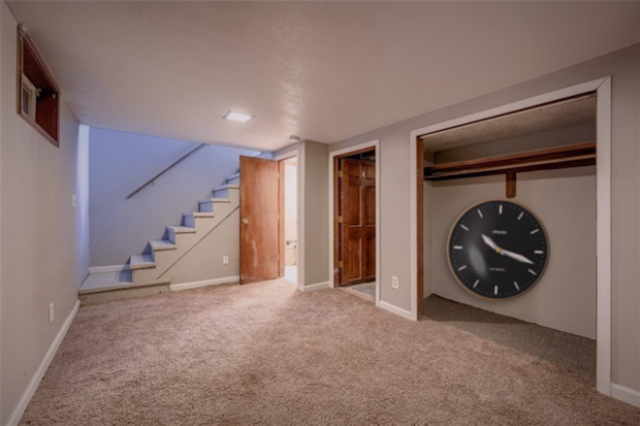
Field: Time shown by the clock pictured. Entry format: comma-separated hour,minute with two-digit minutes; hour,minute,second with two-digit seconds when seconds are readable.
10,18
